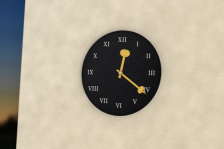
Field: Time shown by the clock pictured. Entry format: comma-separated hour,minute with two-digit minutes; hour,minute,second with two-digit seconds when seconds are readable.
12,21
